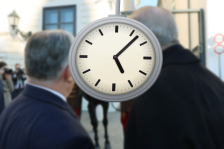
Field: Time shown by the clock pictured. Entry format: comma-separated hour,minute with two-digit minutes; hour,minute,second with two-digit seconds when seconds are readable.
5,07
